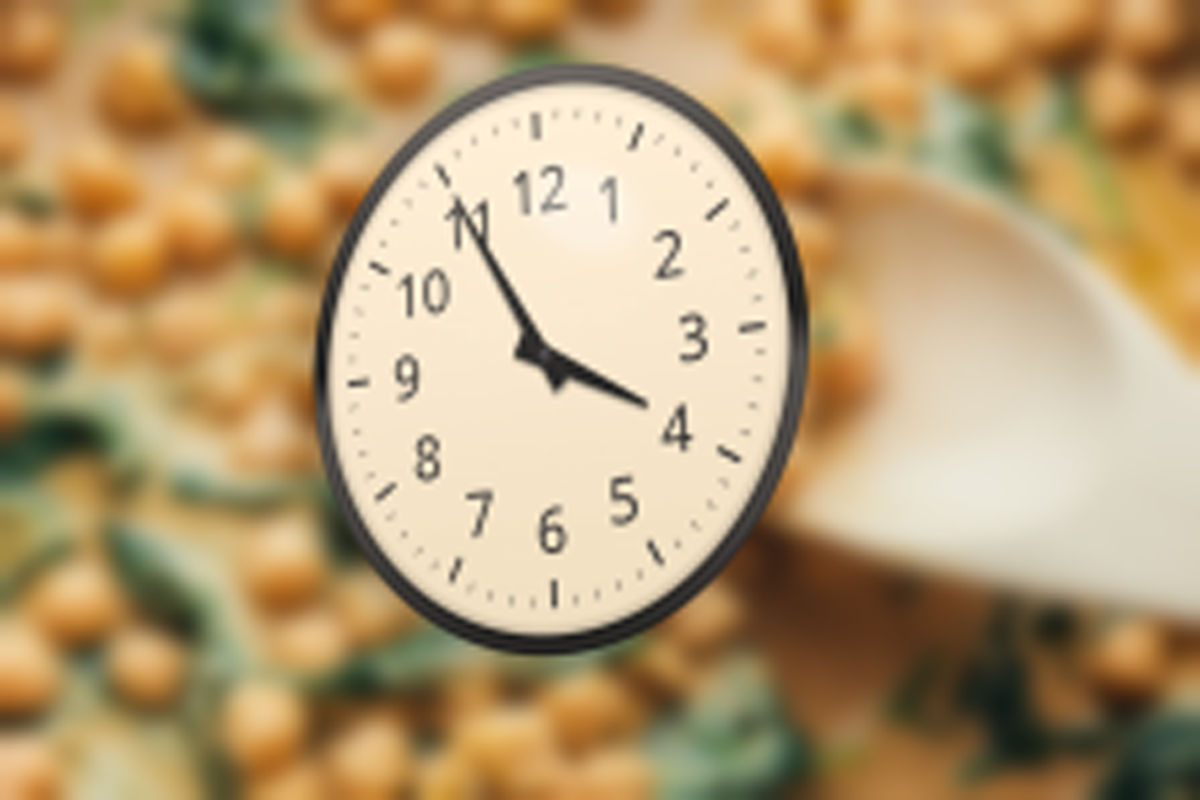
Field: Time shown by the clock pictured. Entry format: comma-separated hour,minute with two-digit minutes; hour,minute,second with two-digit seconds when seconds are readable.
3,55
